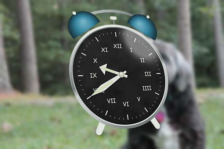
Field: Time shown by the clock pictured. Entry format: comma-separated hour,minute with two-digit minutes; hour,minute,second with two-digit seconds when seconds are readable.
9,40
